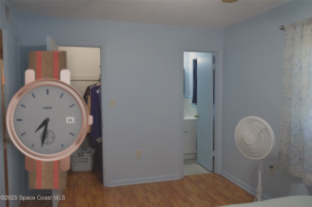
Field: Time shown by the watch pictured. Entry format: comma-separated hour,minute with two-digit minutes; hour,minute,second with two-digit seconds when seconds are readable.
7,32
